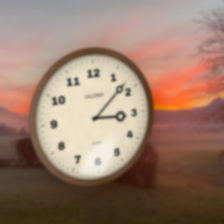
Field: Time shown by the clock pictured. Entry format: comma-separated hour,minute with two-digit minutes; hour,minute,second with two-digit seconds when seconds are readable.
3,08
